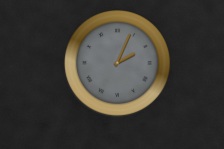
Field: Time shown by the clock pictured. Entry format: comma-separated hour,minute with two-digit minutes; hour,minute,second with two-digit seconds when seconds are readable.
2,04
